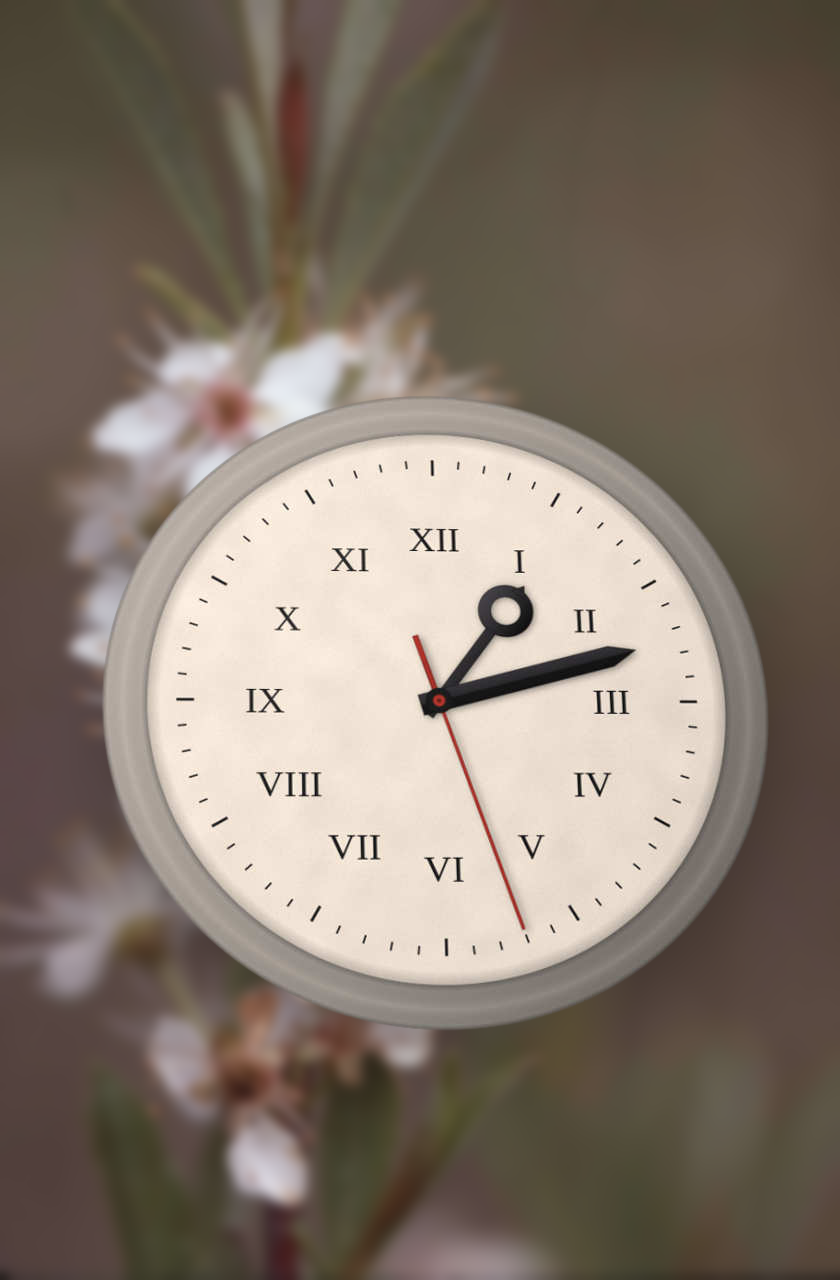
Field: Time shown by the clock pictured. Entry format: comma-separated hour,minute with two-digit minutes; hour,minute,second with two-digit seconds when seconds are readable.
1,12,27
